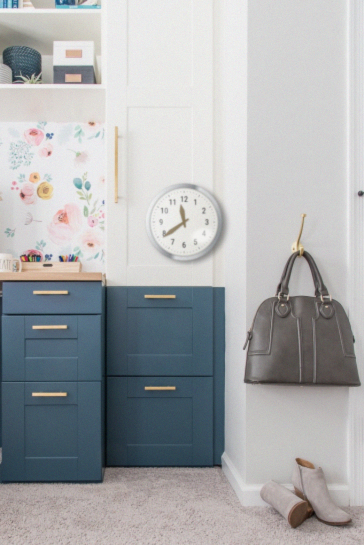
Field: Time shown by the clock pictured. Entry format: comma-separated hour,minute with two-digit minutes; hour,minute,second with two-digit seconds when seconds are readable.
11,39
